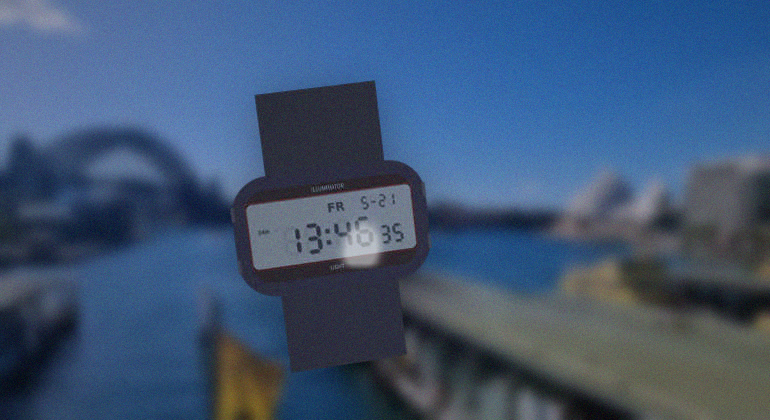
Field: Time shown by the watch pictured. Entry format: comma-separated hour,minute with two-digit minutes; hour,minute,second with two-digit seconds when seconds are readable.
13,46,35
